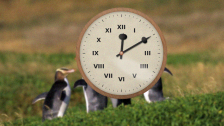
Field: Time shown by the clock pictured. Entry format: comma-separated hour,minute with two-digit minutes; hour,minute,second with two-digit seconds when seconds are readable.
12,10
